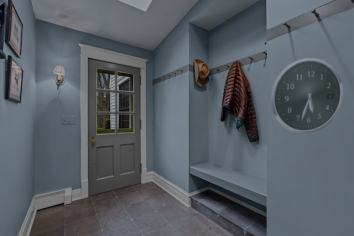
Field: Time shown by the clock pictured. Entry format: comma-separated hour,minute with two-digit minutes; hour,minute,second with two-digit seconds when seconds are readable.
5,33
